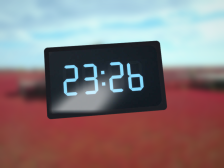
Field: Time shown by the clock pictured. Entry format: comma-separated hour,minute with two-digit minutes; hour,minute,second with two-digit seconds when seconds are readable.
23,26
